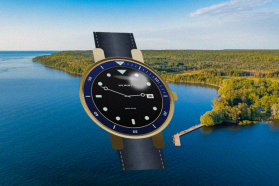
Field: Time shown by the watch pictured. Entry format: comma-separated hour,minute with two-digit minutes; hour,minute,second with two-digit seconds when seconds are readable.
2,49
